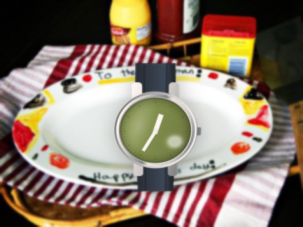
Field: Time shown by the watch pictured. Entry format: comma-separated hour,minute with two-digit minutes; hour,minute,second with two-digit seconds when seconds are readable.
12,35
